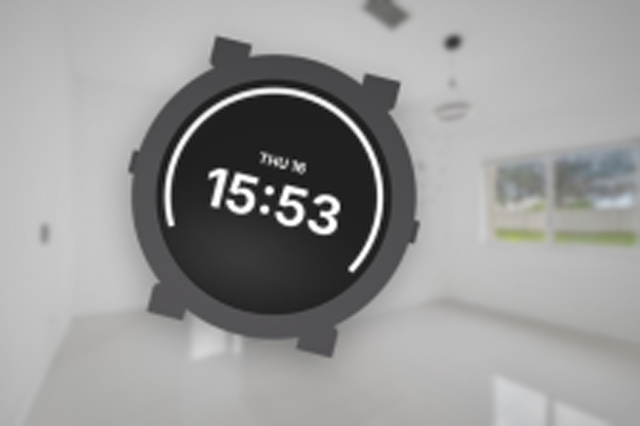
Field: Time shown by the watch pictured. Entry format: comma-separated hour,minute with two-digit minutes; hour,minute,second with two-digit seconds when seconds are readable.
15,53
